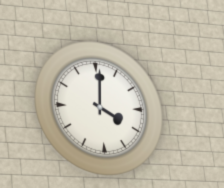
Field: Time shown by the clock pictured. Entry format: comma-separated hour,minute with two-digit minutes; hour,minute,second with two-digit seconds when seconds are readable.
4,01
